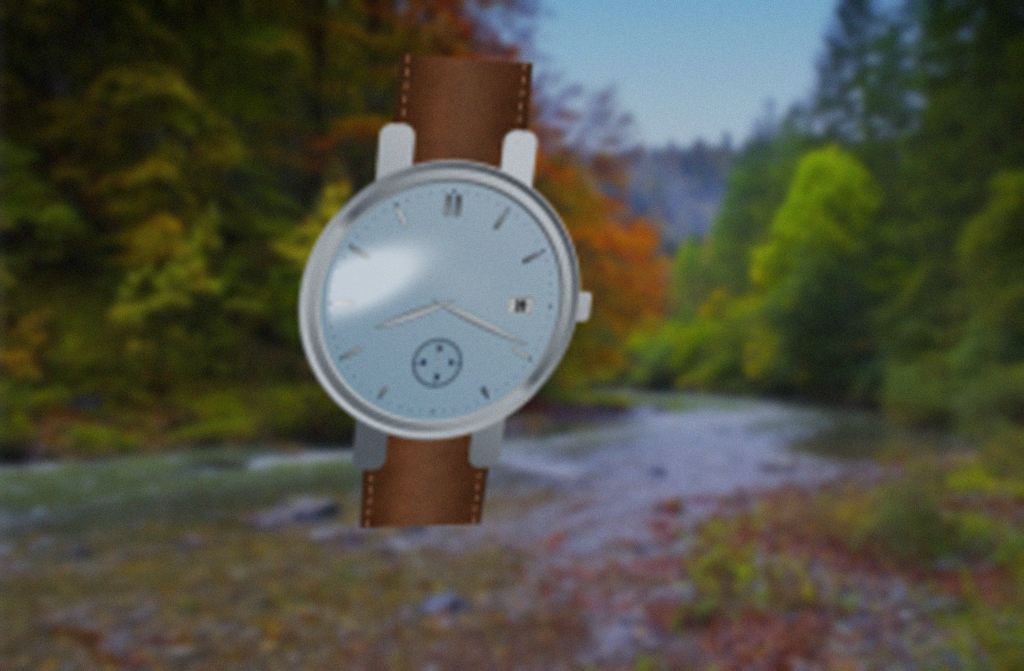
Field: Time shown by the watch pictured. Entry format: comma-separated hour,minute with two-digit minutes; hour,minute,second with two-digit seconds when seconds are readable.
8,19
